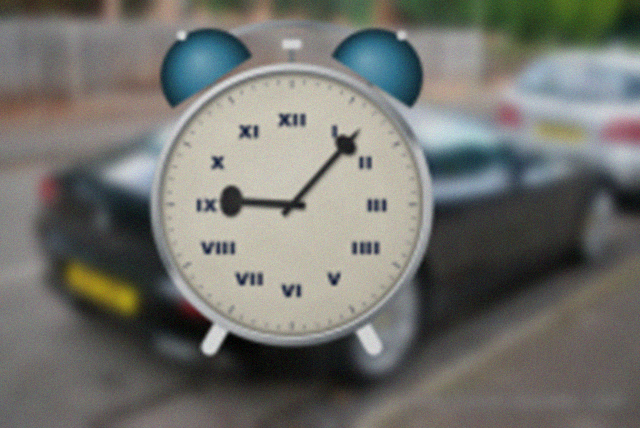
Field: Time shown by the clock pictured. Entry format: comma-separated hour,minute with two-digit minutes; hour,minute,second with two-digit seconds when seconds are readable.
9,07
